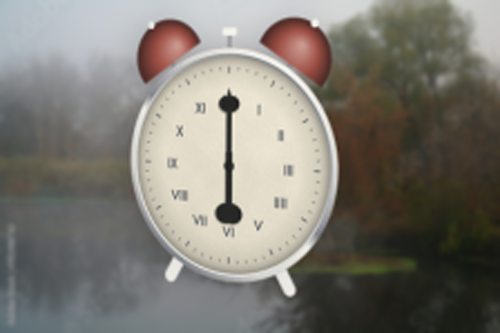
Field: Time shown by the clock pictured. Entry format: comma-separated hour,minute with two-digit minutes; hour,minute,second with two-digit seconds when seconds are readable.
6,00
